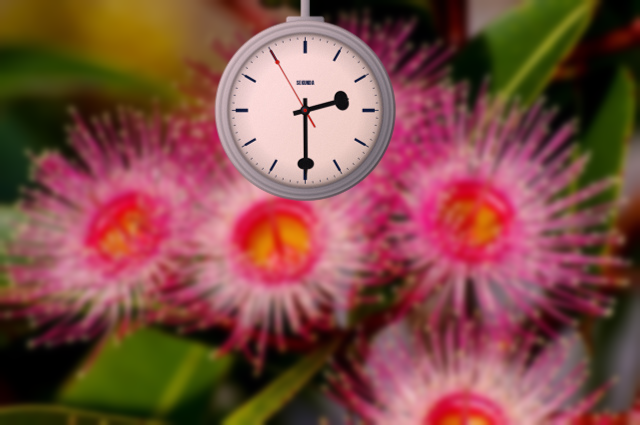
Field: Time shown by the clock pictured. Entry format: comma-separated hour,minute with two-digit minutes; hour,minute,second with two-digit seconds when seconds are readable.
2,29,55
